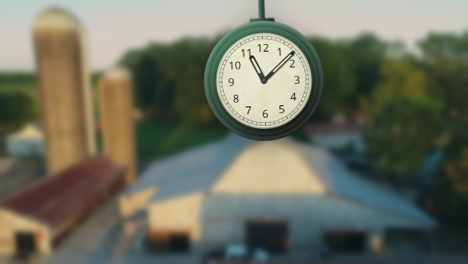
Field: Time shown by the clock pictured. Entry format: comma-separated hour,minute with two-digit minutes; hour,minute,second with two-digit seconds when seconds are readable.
11,08
